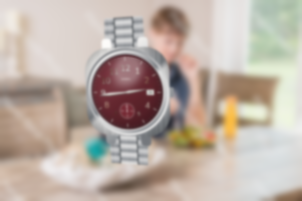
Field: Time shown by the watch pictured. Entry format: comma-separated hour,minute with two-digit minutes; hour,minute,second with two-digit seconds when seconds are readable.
2,44
